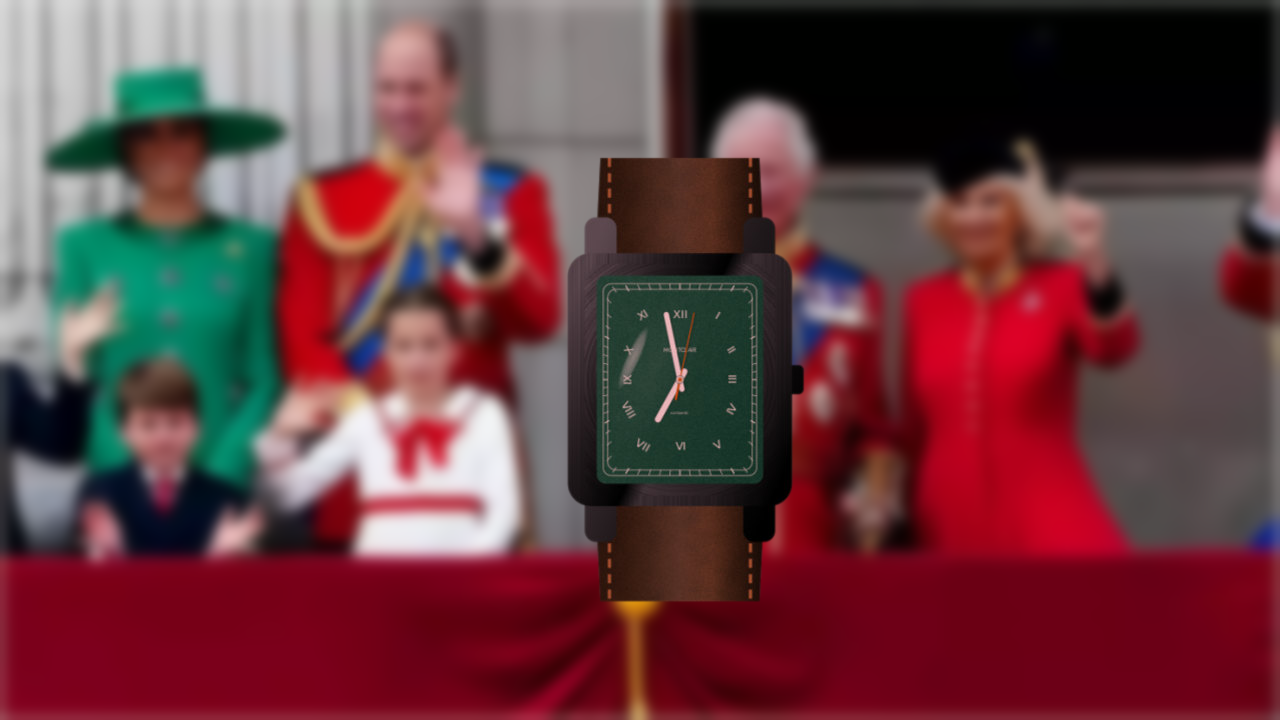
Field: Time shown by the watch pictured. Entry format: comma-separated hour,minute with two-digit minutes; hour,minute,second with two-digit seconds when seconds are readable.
6,58,02
